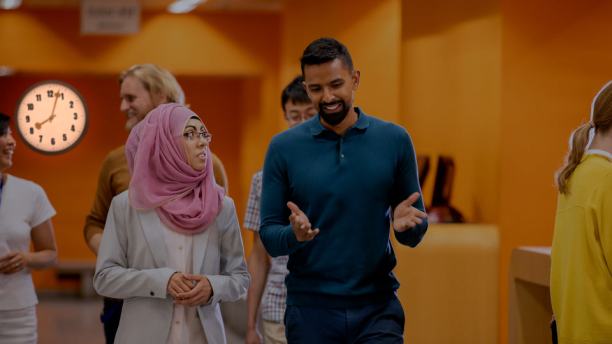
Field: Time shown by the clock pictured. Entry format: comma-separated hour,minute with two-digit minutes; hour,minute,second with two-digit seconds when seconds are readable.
8,03
